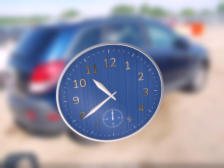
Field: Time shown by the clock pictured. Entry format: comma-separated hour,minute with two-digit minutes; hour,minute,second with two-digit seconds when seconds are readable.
10,39
